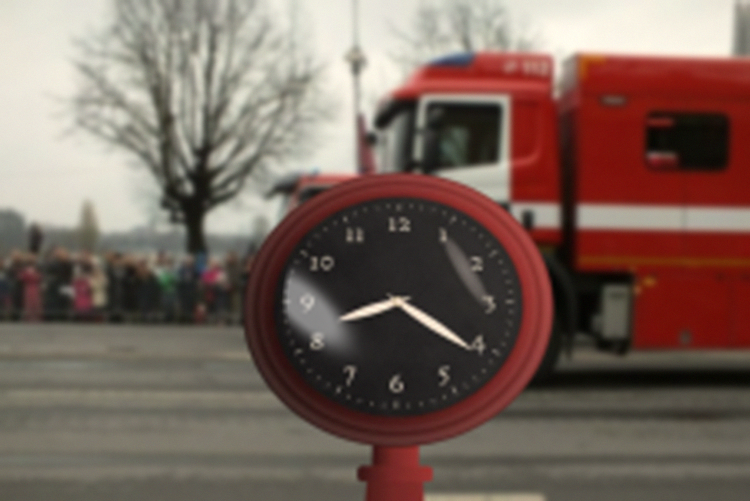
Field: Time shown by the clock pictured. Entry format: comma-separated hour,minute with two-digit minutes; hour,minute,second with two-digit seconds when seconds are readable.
8,21
